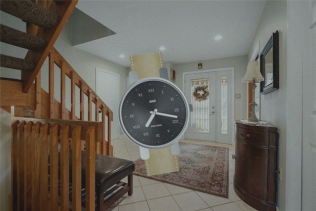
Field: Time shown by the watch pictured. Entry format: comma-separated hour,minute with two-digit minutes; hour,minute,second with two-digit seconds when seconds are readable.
7,18
